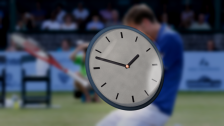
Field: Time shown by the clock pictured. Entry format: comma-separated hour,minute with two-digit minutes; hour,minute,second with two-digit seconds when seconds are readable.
1,48
